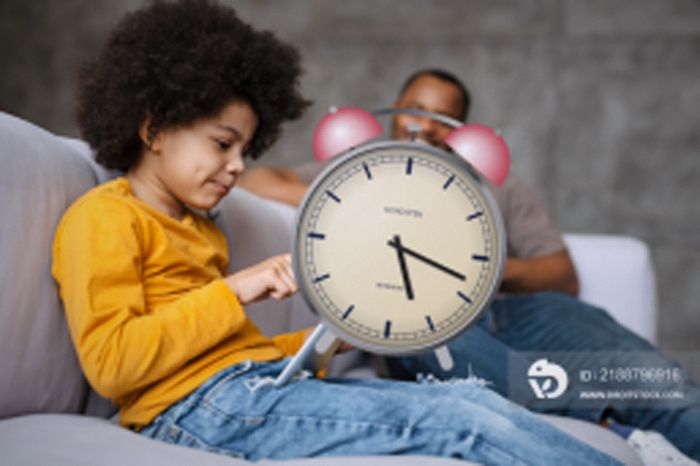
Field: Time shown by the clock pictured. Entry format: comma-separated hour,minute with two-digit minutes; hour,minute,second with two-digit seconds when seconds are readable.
5,18
